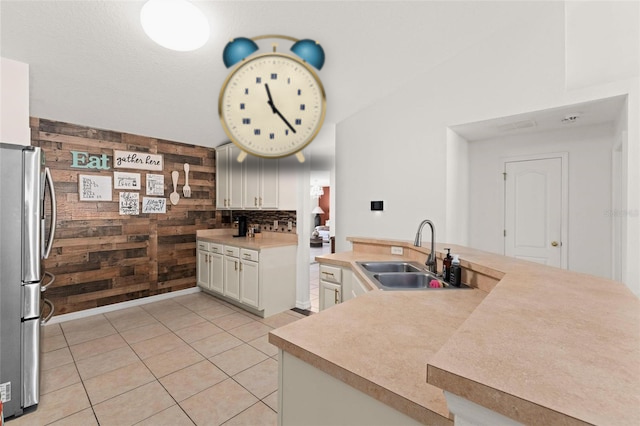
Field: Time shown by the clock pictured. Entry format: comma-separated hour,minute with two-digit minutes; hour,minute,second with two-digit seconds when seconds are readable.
11,23
